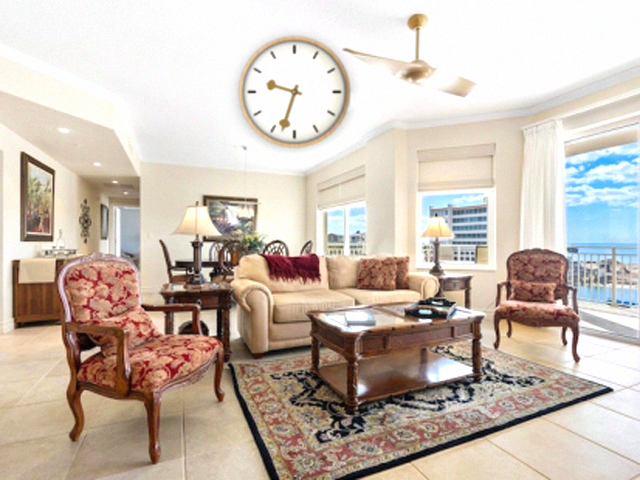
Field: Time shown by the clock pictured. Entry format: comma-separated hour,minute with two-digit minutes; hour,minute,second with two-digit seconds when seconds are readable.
9,33
